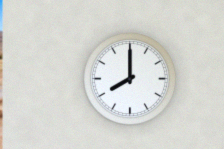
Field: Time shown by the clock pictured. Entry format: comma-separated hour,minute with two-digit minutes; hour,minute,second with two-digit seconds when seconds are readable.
8,00
